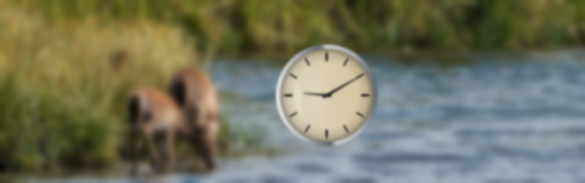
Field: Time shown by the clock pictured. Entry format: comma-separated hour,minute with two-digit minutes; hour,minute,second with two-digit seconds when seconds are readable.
9,10
